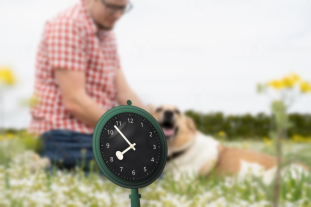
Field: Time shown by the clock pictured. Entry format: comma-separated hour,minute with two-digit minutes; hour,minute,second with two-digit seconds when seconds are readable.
7,53
